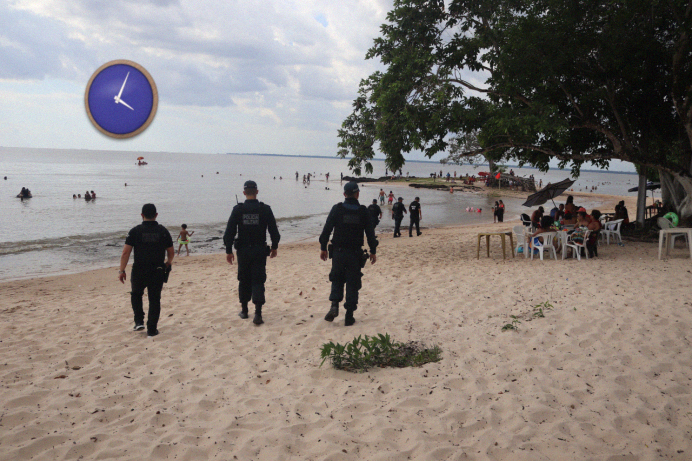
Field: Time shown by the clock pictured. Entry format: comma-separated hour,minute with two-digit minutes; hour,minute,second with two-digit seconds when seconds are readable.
4,04
